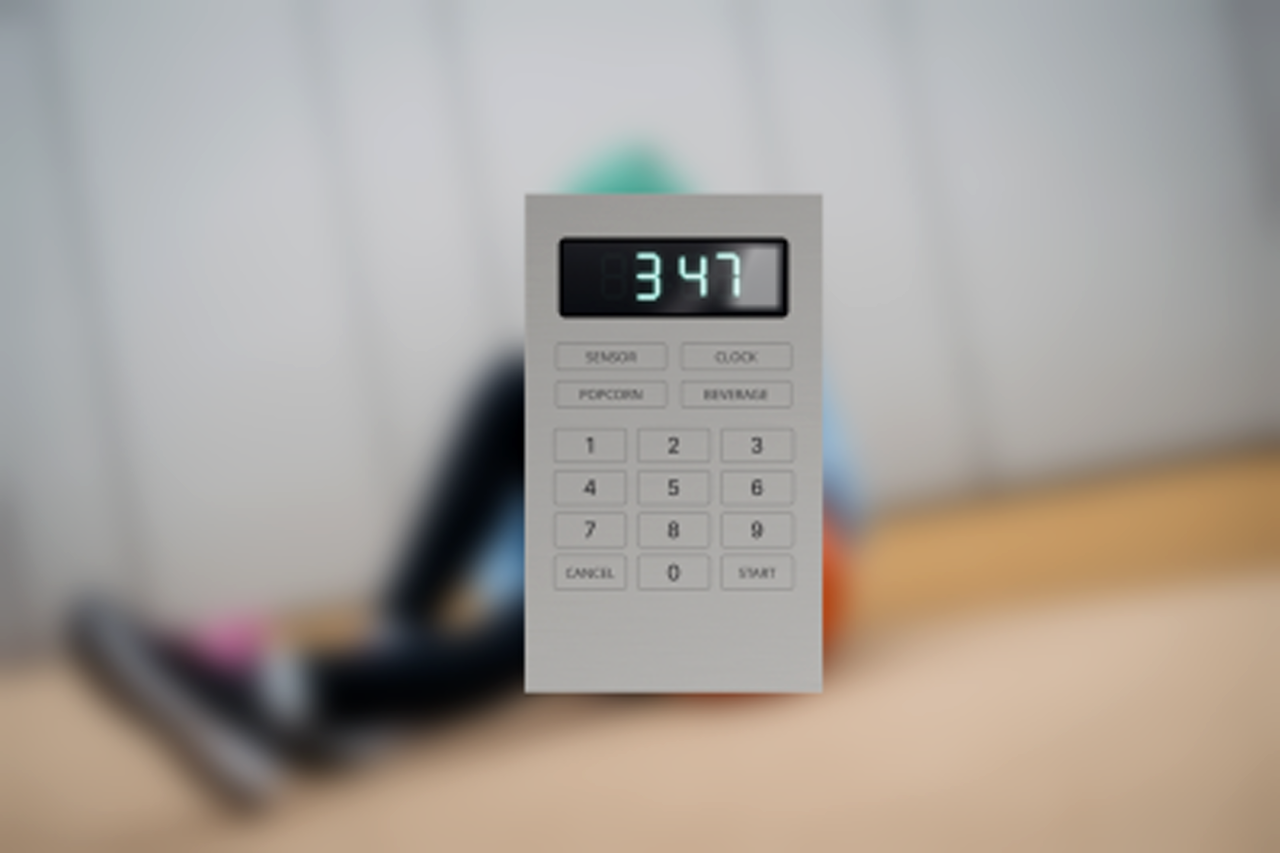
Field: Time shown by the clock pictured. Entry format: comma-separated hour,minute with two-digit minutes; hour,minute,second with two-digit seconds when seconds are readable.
3,47
